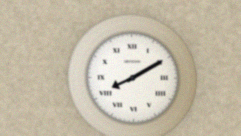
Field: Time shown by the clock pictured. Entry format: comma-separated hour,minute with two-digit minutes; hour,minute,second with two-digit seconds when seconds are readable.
8,10
